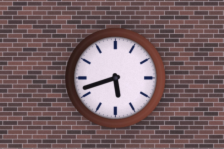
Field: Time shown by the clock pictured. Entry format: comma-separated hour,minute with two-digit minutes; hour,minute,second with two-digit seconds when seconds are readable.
5,42
